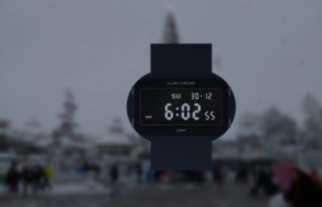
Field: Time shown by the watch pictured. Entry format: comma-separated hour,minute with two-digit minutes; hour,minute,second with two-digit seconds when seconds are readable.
6,02
